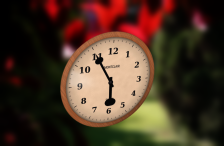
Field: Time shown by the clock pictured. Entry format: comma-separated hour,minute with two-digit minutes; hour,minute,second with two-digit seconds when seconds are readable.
5,55
